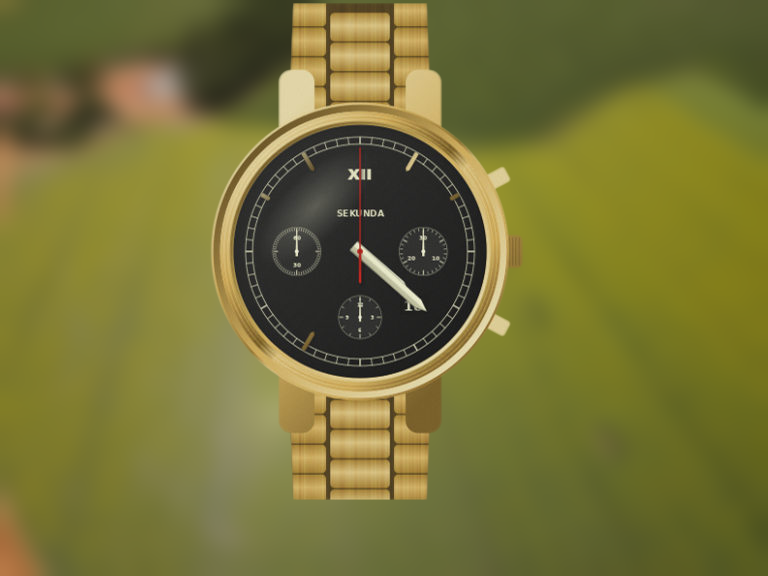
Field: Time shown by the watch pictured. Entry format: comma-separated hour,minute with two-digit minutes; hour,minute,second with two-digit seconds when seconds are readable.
4,22
